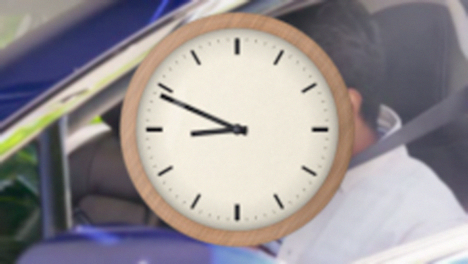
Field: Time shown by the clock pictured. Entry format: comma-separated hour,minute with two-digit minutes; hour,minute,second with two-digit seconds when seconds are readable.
8,49
